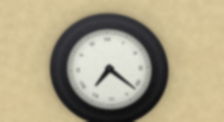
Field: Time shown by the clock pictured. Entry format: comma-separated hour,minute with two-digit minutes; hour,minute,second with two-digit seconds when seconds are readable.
7,22
